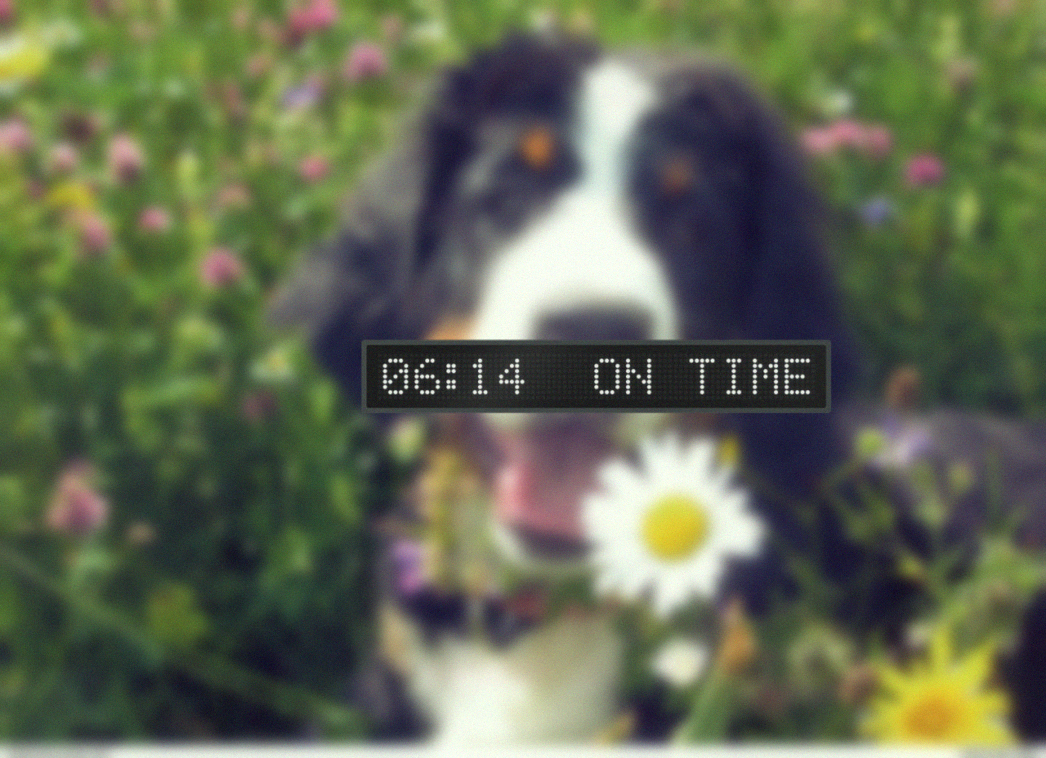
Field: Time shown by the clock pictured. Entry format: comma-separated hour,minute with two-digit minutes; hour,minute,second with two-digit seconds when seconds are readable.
6,14
